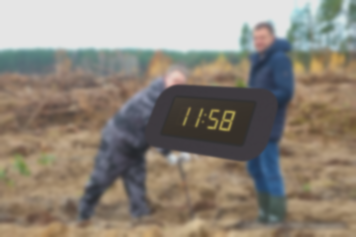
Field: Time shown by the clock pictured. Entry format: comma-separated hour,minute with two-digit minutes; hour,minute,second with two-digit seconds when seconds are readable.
11,58
